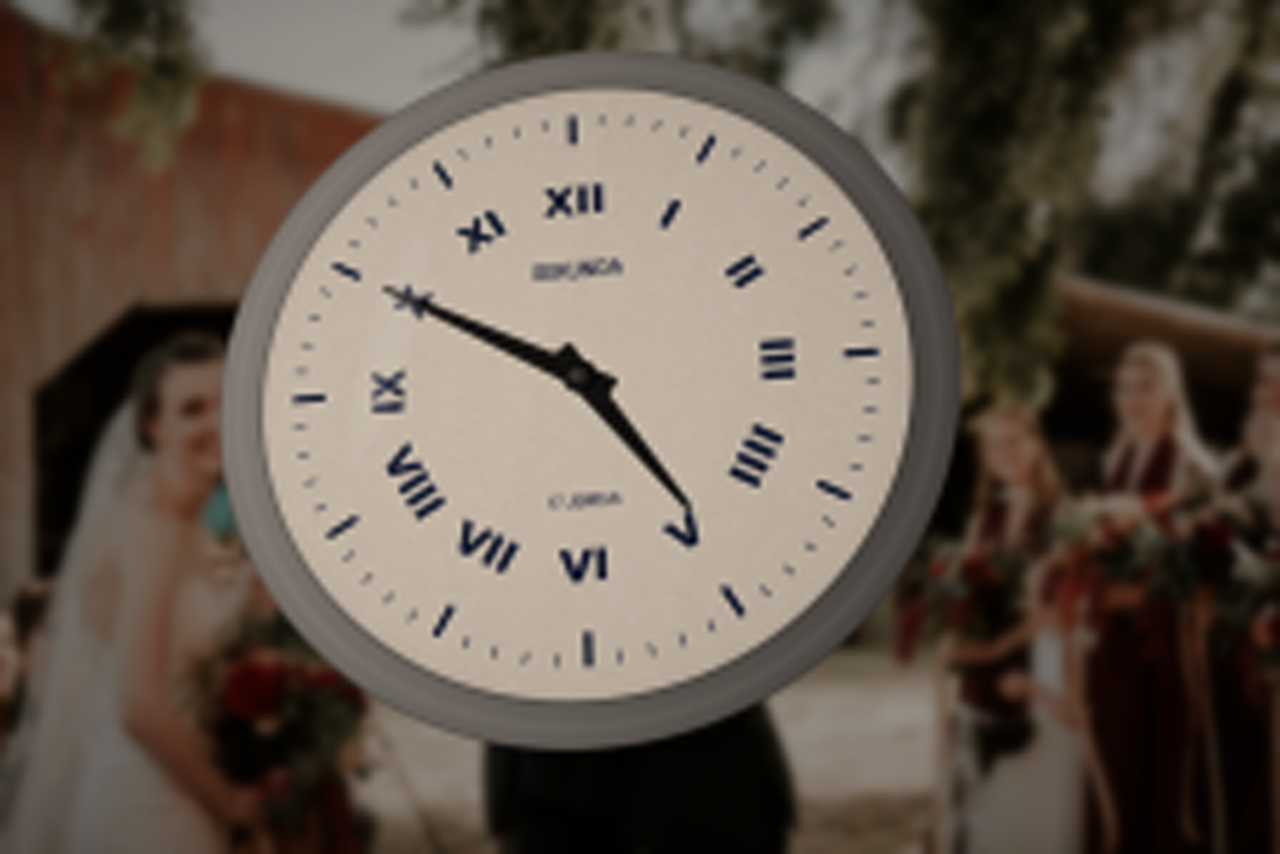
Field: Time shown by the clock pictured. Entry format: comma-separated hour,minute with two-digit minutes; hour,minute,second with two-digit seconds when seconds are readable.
4,50
